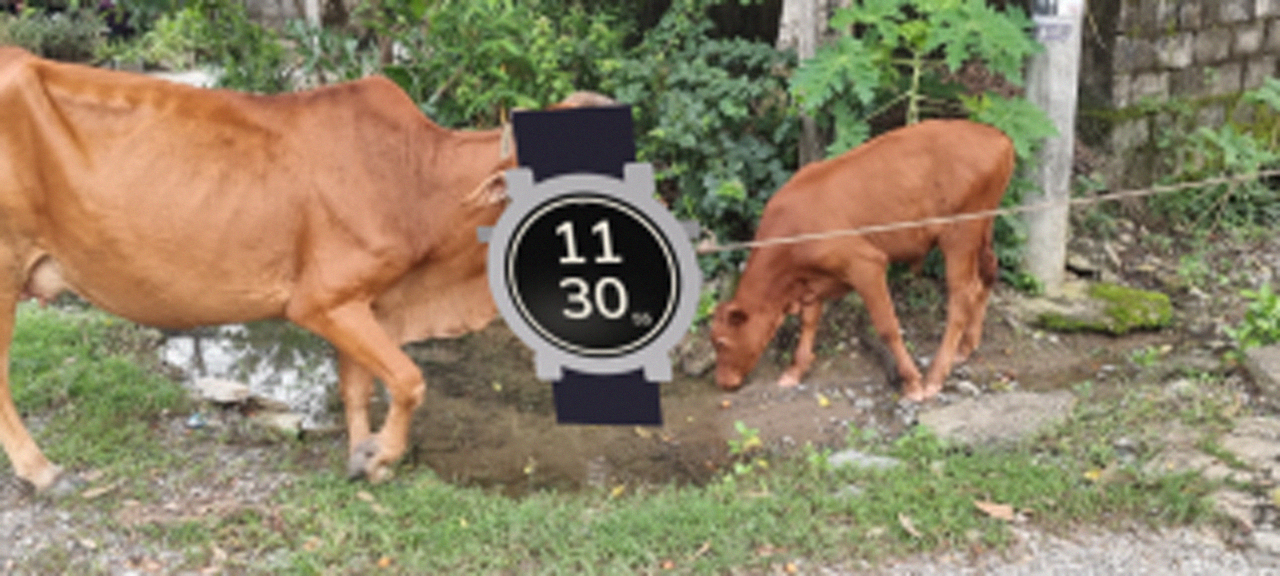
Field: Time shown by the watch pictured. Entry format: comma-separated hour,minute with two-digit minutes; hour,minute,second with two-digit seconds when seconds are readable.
11,30
